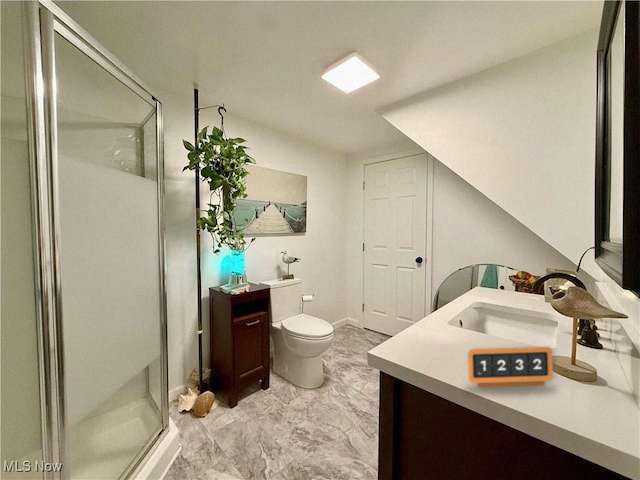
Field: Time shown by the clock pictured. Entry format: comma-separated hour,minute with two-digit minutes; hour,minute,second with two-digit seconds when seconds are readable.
12,32
